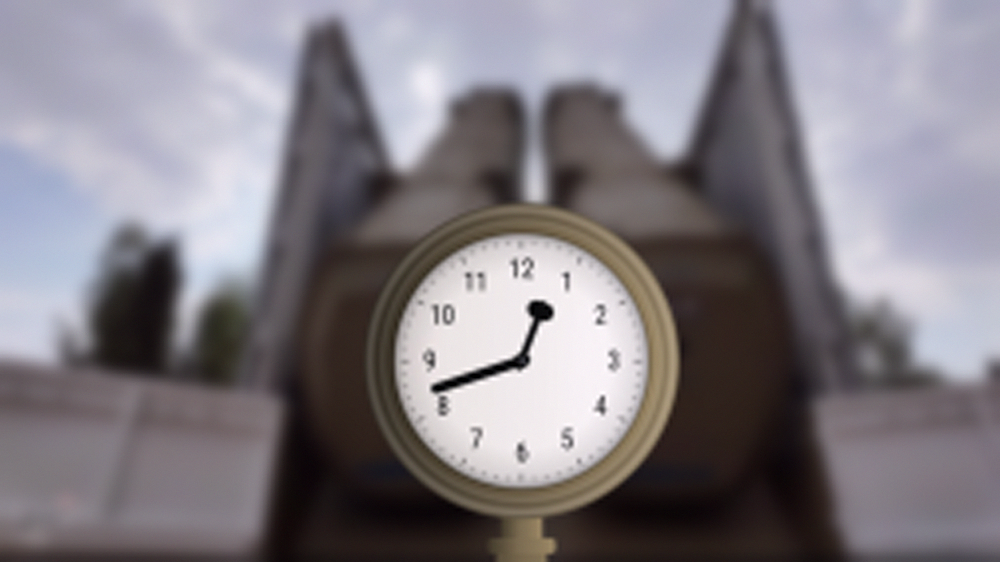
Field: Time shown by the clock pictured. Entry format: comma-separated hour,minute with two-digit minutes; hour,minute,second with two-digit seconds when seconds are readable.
12,42
